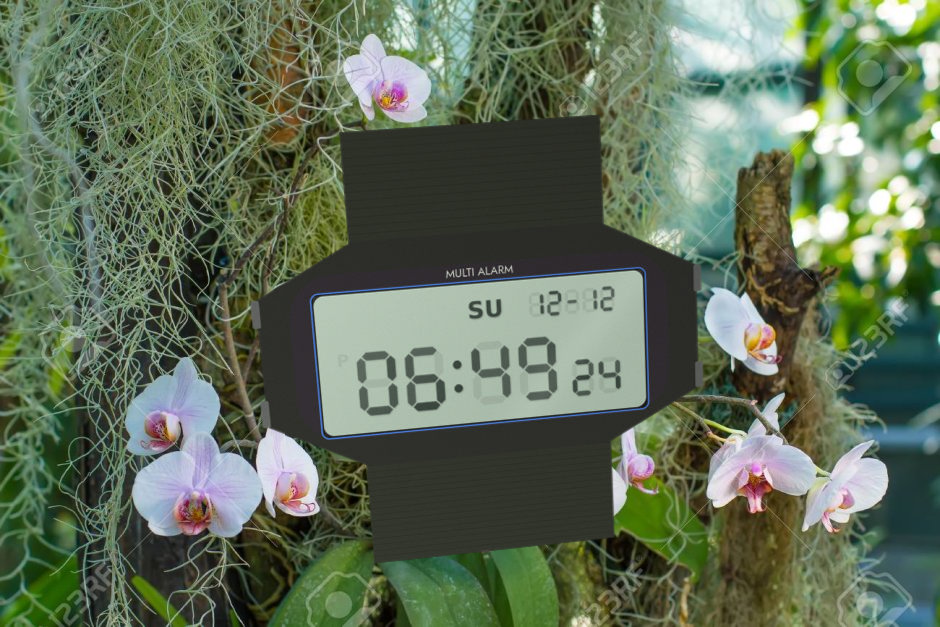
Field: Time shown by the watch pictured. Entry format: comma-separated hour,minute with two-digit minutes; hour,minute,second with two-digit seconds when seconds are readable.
6,49,24
